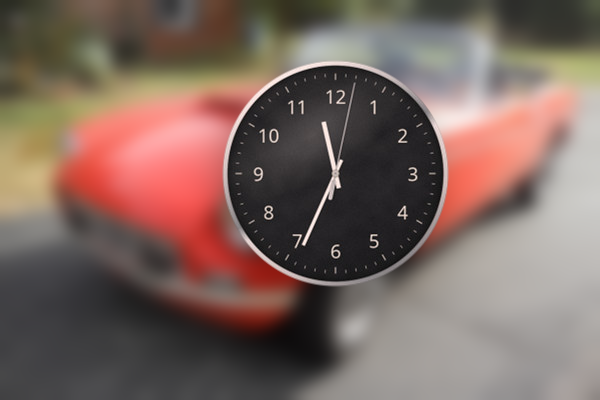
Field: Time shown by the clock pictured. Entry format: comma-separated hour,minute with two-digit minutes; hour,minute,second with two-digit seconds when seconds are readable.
11,34,02
